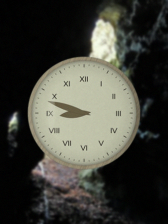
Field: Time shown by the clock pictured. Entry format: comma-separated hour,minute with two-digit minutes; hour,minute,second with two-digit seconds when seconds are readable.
8,48
